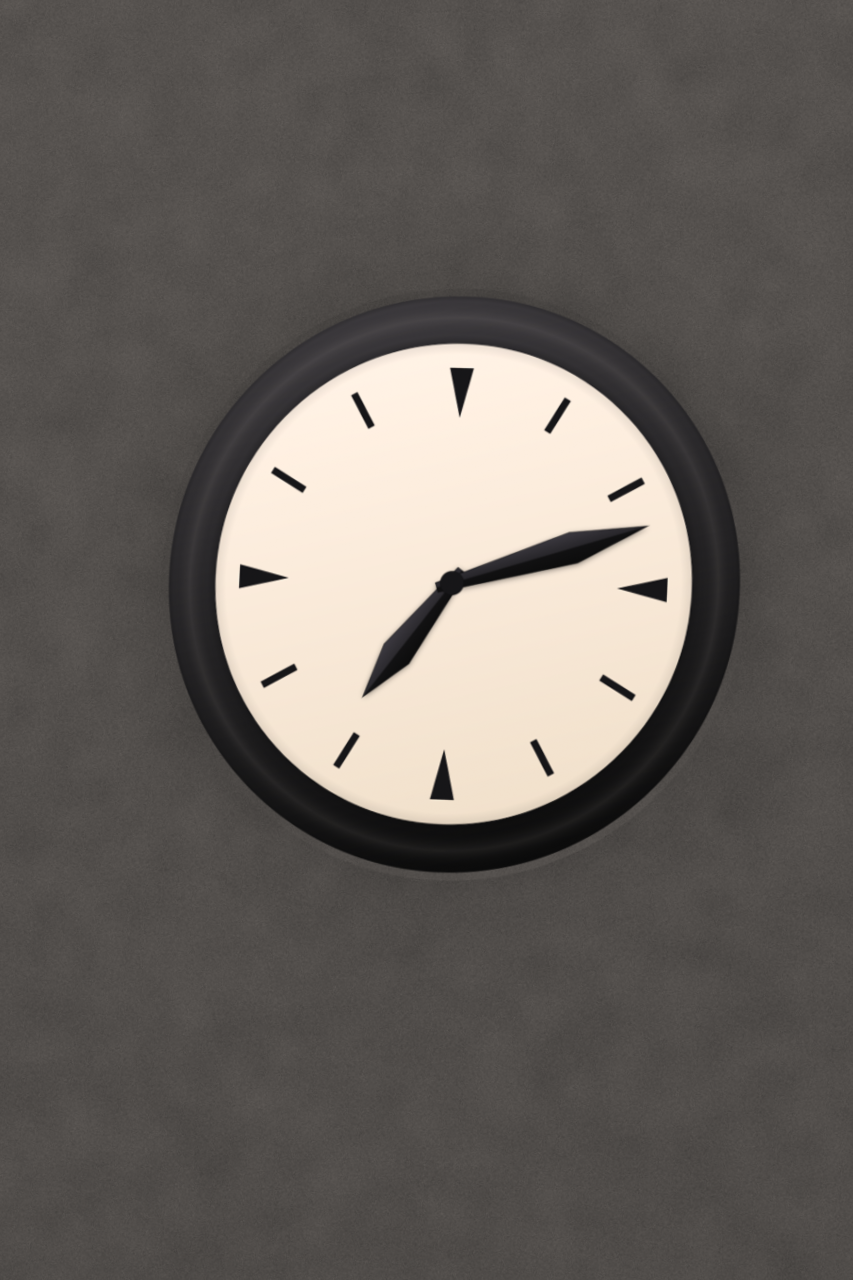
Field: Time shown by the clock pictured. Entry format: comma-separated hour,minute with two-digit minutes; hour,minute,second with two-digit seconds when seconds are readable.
7,12
